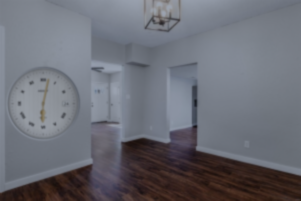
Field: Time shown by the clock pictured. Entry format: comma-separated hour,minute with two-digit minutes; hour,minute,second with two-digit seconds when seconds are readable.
6,02
